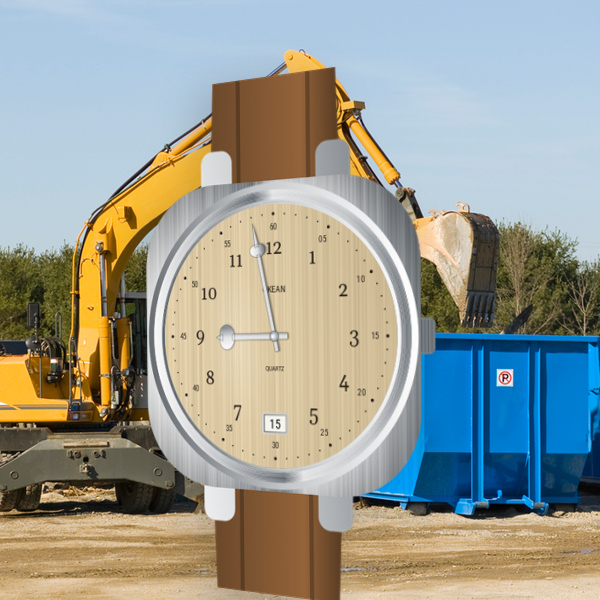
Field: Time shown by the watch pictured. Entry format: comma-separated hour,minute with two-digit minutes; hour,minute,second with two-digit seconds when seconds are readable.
8,58
